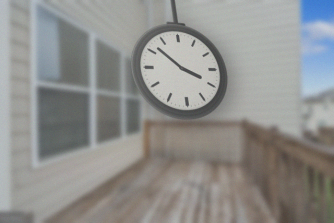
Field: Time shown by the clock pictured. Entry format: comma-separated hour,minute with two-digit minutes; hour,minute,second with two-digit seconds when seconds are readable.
3,52
